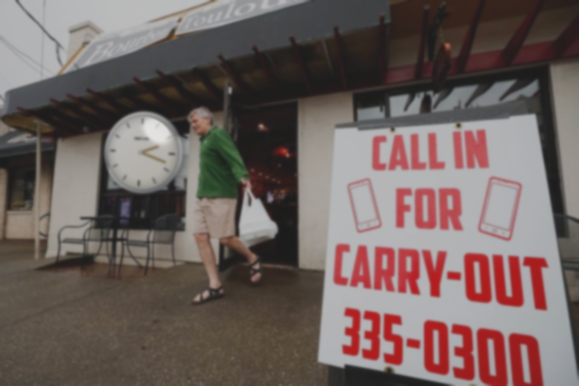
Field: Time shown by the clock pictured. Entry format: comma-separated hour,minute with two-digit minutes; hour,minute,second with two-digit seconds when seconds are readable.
2,18
